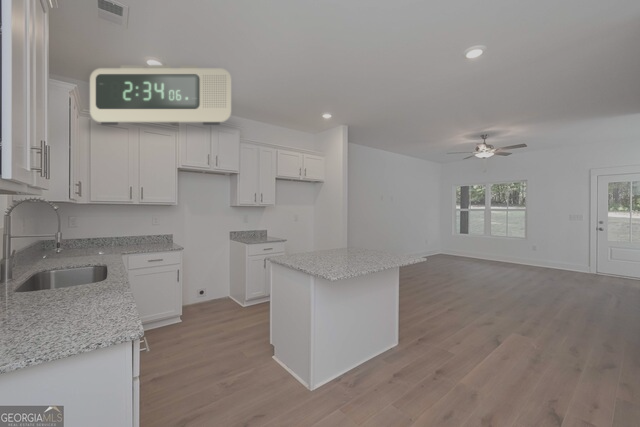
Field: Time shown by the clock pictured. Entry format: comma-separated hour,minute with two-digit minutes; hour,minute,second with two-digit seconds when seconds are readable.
2,34,06
